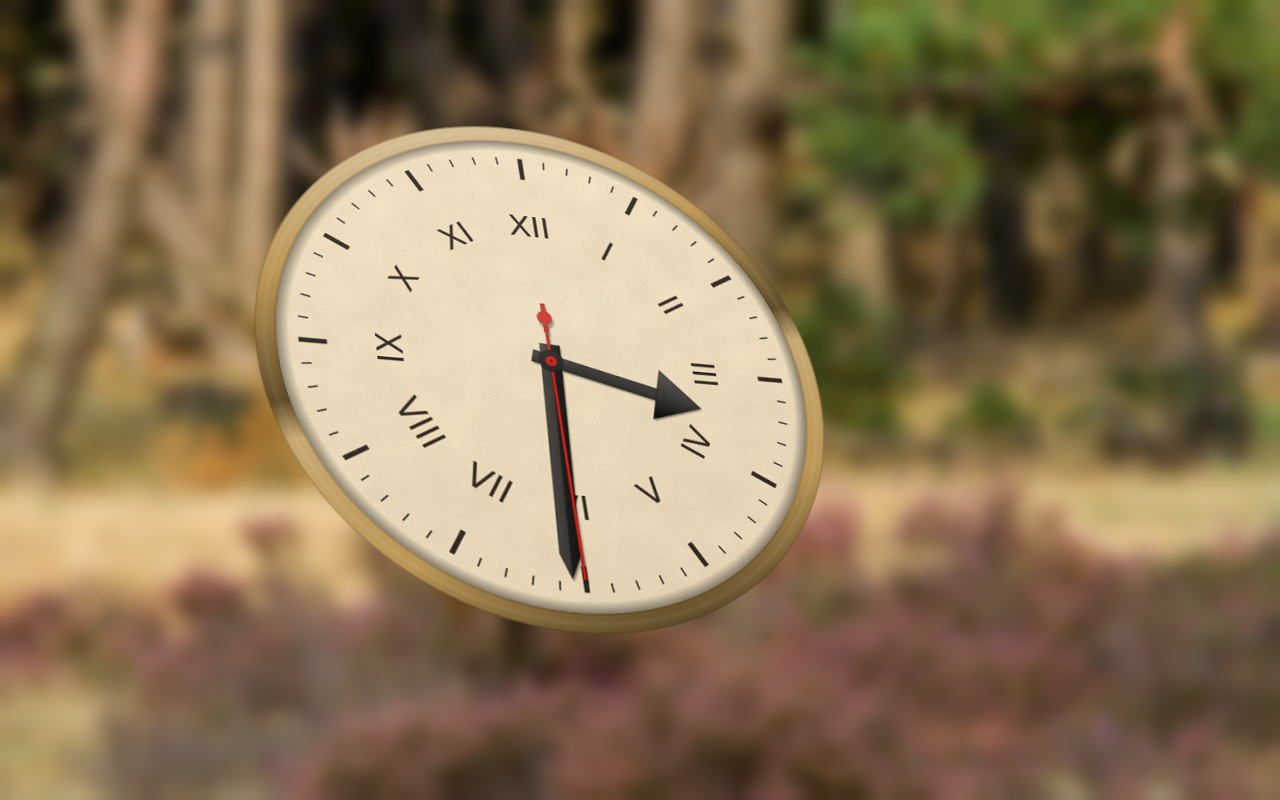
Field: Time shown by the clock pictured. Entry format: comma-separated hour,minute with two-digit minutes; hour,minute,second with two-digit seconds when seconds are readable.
3,30,30
